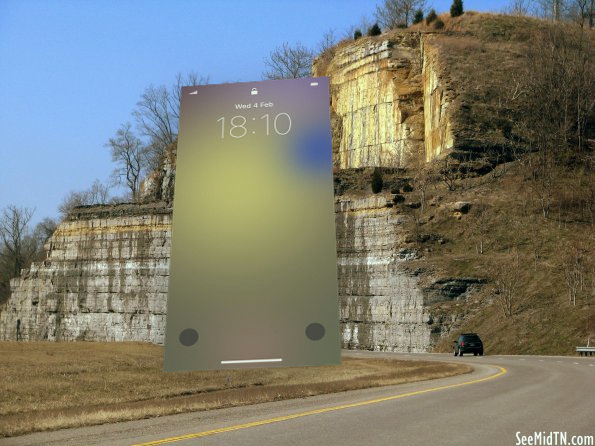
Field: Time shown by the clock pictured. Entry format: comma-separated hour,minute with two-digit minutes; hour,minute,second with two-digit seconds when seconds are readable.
18,10
